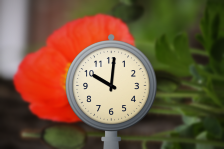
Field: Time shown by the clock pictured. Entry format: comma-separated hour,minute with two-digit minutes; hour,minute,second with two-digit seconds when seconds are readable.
10,01
